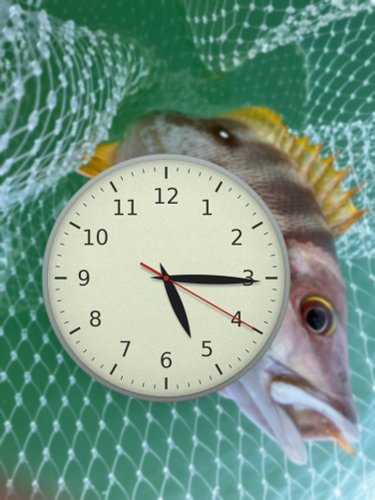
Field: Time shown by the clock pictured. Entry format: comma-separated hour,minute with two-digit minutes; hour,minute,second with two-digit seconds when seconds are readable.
5,15,20
